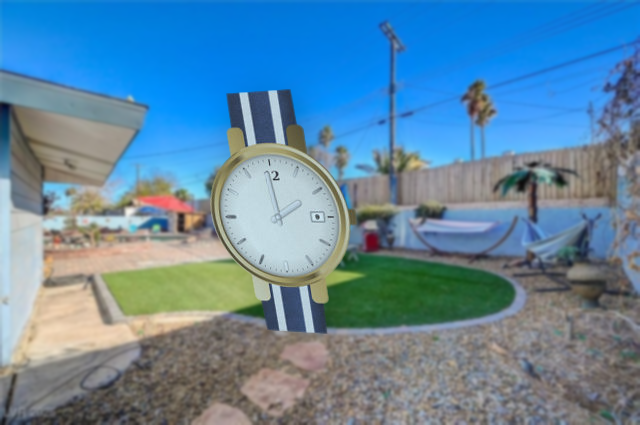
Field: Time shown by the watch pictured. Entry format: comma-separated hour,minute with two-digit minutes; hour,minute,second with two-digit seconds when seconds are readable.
1,59
